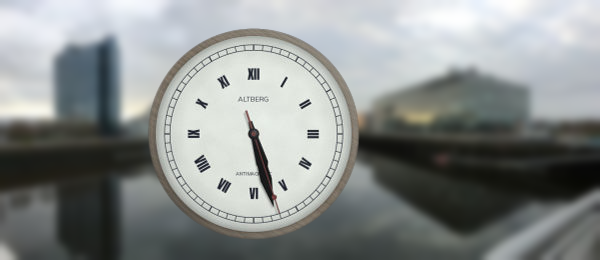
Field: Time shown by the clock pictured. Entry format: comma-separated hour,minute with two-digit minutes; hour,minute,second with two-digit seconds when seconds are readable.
5,27,27
